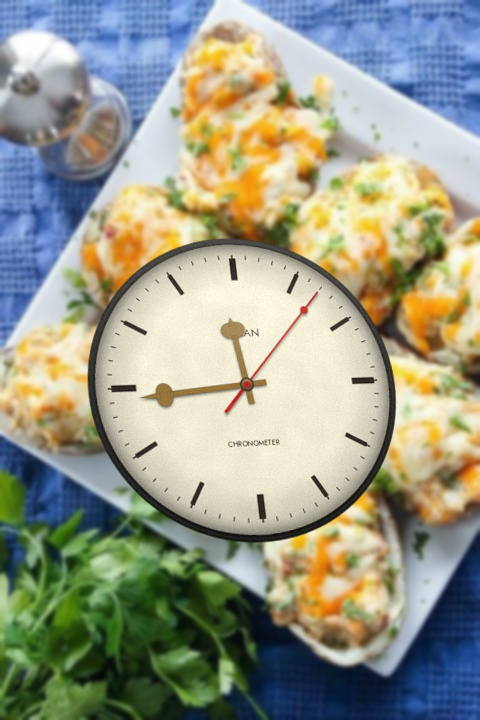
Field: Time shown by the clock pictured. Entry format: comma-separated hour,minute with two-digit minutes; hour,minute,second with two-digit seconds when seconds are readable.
11,44,07
